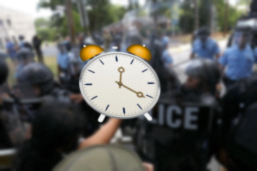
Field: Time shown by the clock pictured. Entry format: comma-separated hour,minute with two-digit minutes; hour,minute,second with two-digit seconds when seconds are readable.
12,21
